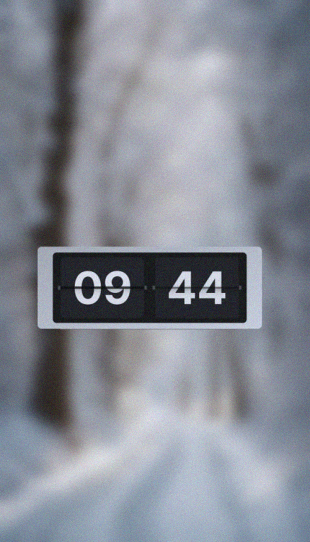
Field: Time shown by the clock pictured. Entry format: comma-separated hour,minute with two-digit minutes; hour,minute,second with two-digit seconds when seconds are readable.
9,44
